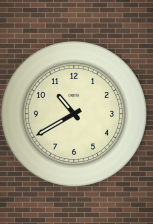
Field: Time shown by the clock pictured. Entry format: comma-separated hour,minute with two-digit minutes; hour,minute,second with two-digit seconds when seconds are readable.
10,40
